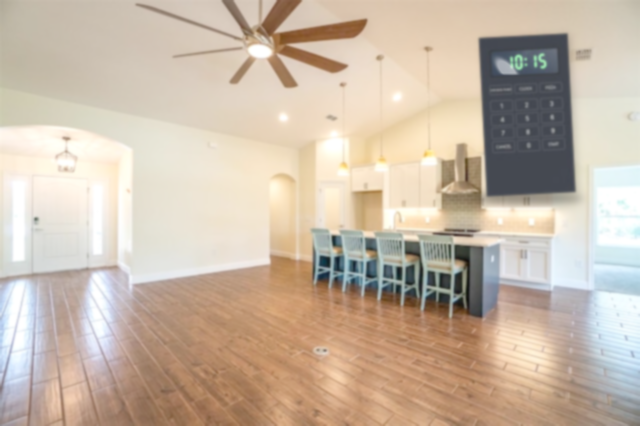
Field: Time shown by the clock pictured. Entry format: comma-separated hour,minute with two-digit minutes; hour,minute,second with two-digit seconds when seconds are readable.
10,15
